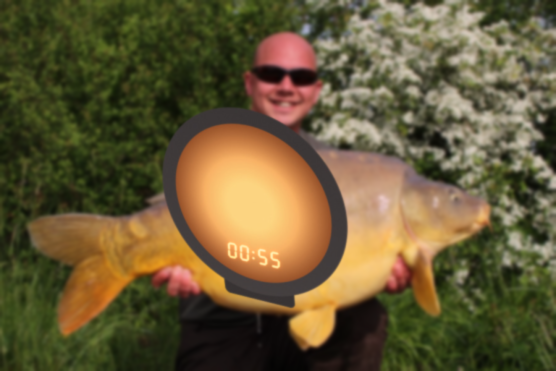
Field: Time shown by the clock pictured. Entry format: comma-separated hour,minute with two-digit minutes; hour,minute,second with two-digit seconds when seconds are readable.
0,55
